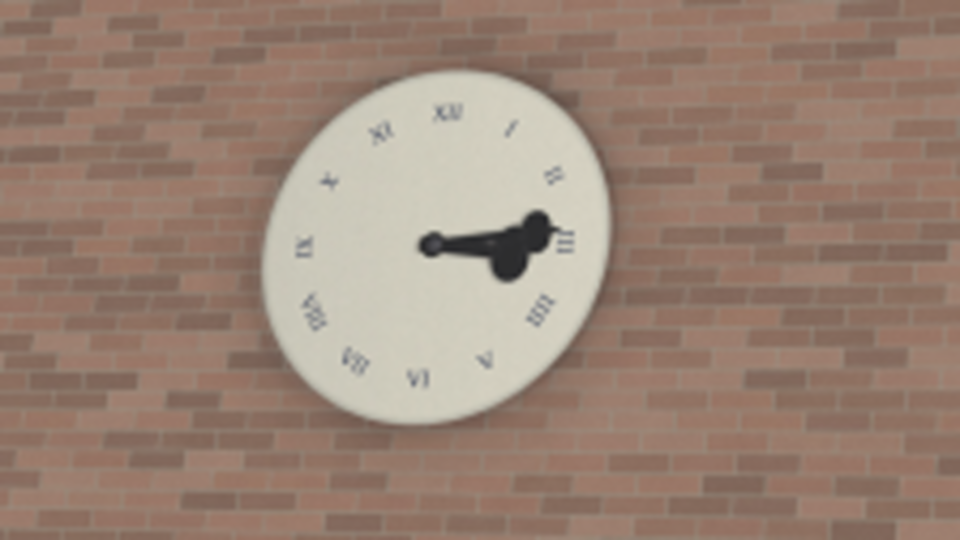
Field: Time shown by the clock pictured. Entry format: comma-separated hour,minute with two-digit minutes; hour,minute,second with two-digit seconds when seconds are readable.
3,14
